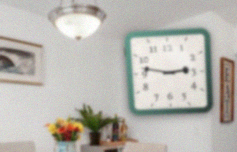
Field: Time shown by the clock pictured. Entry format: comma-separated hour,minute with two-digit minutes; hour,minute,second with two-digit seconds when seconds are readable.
2,47
